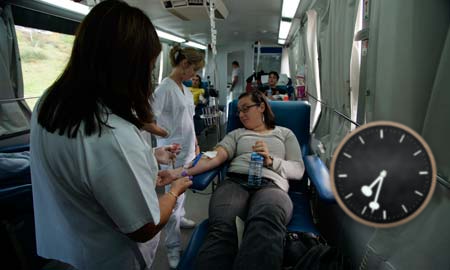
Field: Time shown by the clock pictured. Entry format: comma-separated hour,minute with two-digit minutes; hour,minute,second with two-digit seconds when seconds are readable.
7,33
